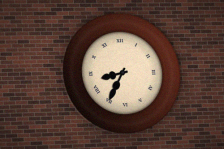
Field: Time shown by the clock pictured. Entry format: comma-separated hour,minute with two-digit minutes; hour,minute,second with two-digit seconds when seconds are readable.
8,35
